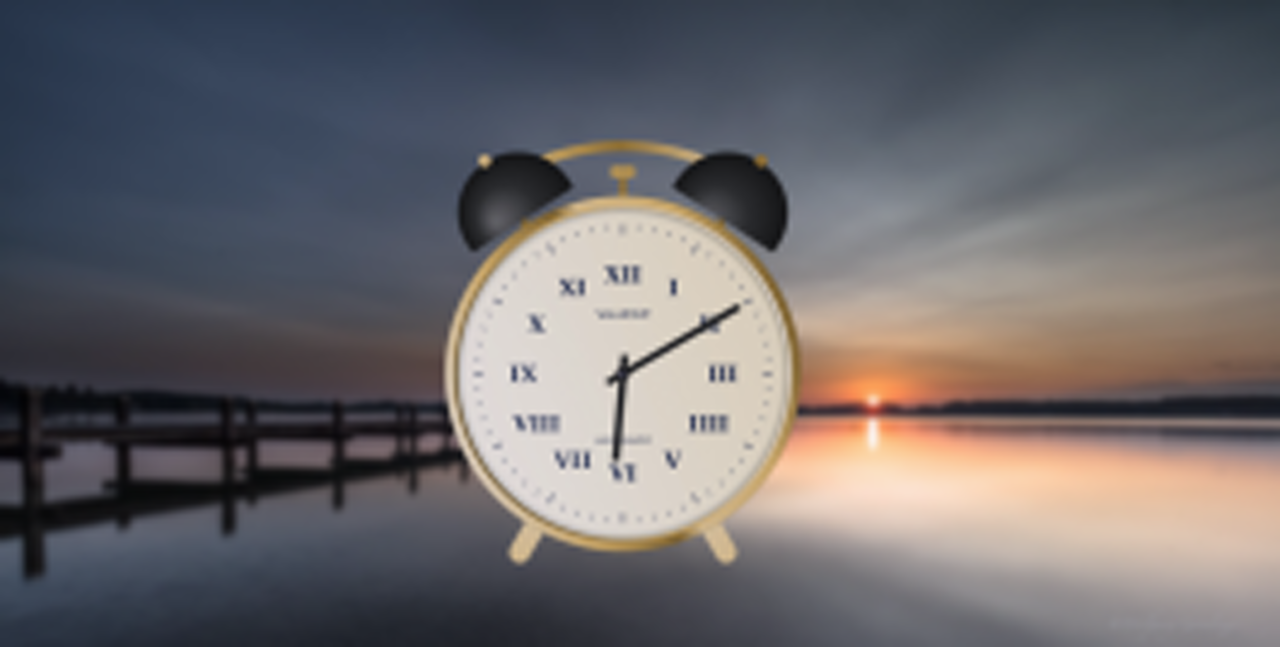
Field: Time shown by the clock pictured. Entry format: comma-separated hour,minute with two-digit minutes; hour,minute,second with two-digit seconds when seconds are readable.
6,10
